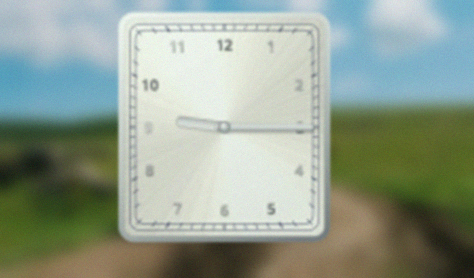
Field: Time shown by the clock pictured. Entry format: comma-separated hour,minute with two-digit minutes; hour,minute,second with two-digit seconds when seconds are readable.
9,15
